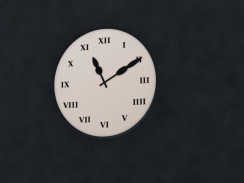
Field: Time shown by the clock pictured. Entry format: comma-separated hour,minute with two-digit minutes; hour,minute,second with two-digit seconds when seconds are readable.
11,10
